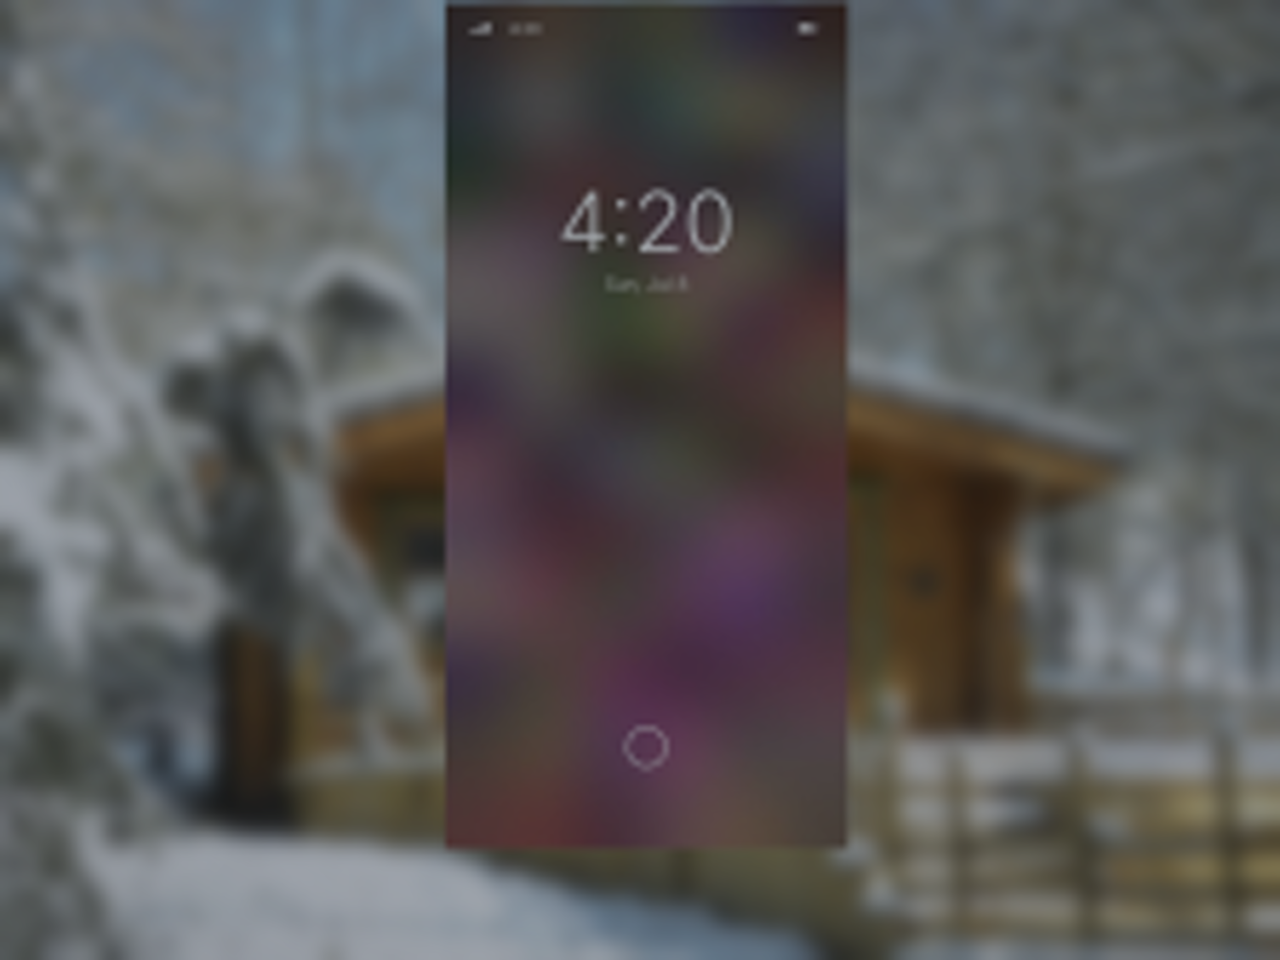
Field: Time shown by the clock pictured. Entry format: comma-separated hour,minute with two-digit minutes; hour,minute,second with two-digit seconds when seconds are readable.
4,20
